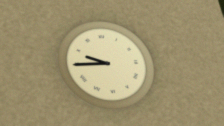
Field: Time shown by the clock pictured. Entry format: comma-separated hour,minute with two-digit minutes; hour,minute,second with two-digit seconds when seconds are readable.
9,45
